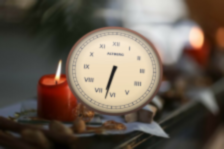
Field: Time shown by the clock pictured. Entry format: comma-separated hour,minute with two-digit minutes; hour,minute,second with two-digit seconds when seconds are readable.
6,32
